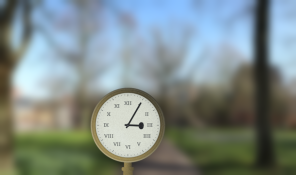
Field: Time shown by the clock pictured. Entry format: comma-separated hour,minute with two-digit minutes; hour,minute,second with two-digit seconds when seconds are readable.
3,05
